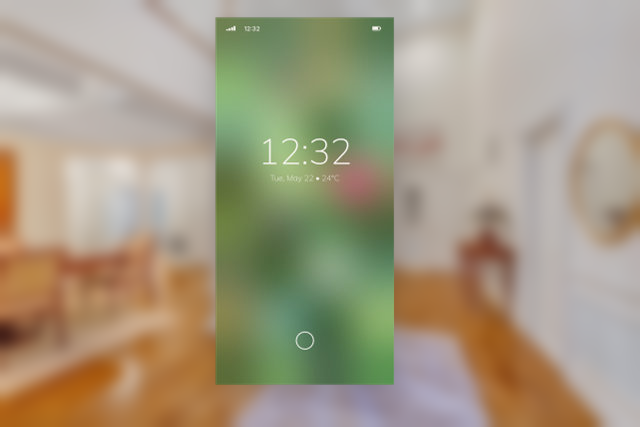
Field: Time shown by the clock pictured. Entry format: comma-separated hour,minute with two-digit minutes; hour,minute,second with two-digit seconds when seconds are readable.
12,32
